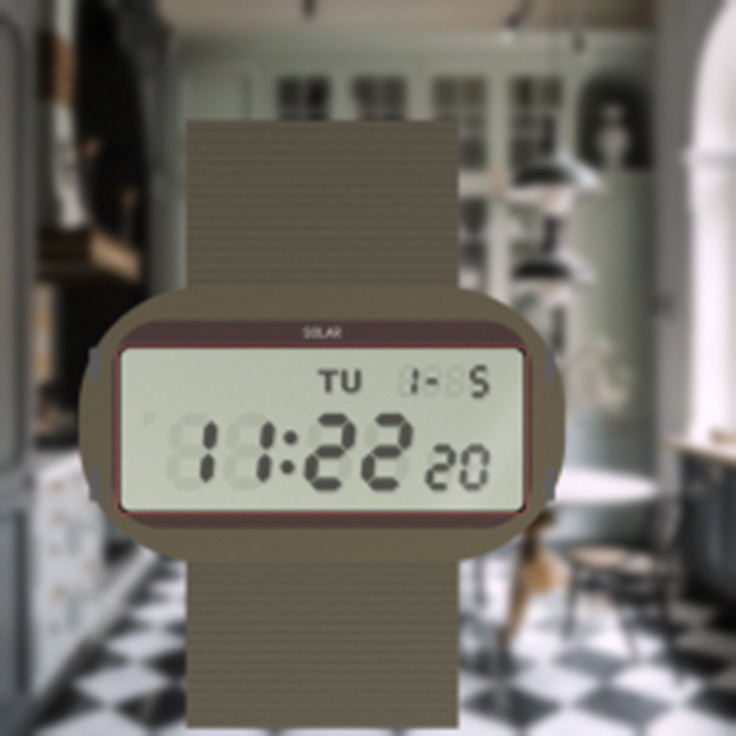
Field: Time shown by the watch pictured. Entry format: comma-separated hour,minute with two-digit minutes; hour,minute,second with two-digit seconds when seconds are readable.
11,22,20
